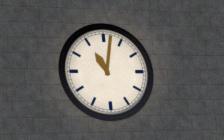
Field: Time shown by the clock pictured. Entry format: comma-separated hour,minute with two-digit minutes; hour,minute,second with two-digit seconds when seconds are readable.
11,02
